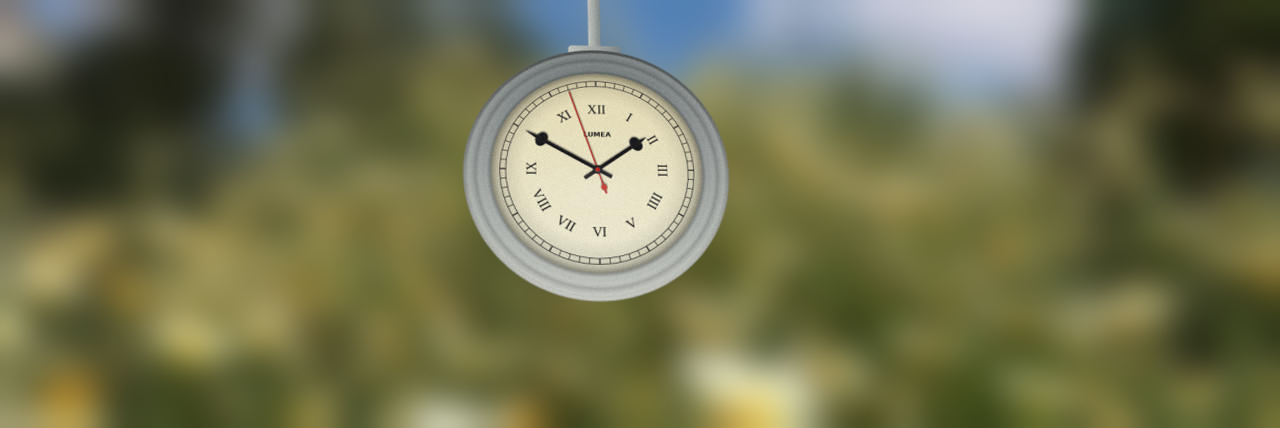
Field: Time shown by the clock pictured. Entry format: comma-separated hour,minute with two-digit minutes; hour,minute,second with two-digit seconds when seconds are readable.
1,49,57
